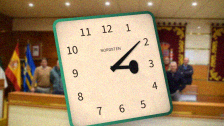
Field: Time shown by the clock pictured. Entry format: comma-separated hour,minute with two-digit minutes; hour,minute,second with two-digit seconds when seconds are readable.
3,09
